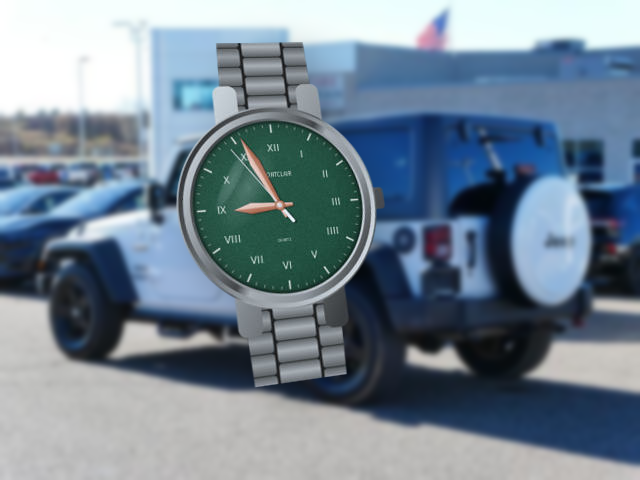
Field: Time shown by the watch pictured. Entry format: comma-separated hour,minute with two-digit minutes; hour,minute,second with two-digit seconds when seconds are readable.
8,55,54
